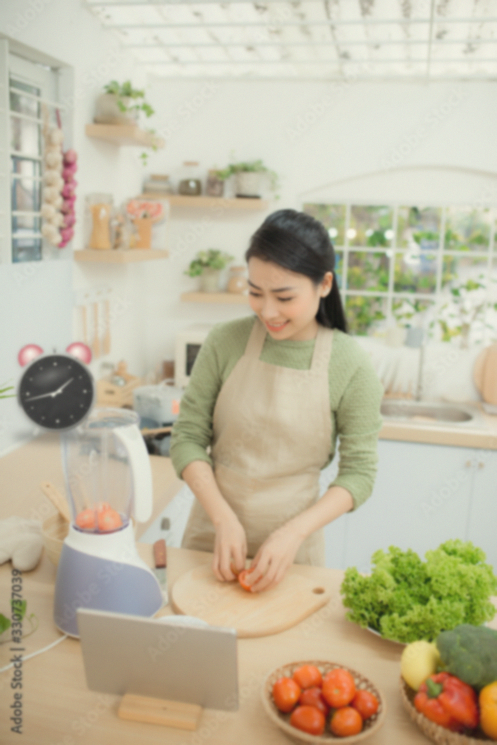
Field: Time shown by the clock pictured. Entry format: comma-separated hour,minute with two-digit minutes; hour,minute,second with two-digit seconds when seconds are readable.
1,43
